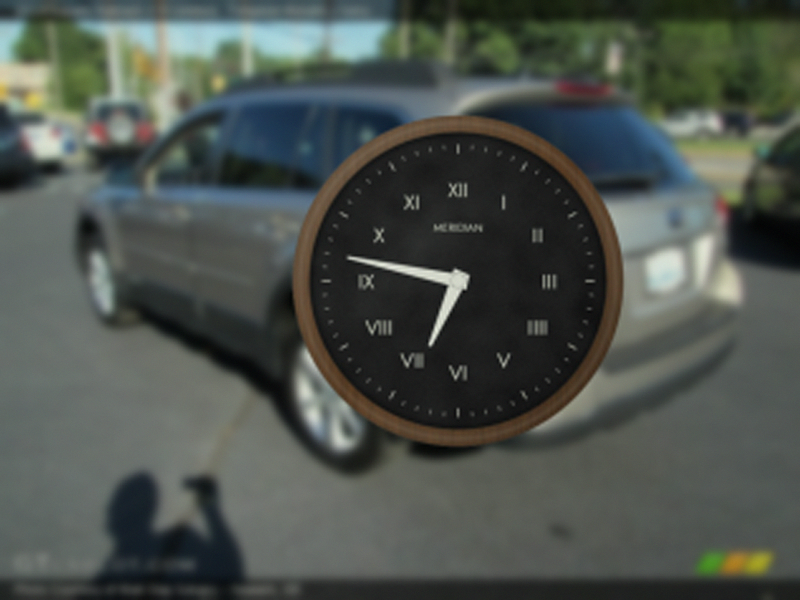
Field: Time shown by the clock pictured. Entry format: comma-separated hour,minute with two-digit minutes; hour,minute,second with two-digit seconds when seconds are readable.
6,47
